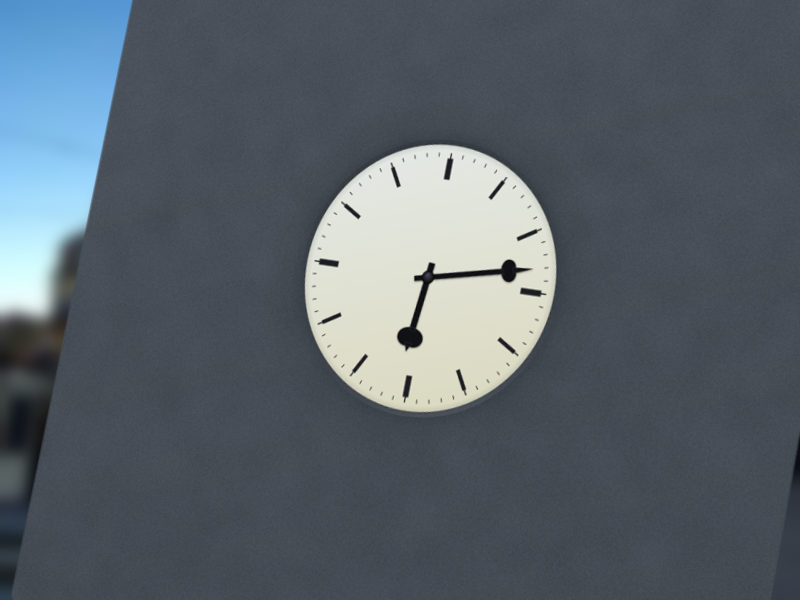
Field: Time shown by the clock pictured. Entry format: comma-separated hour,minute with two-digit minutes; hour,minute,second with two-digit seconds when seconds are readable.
6,13
